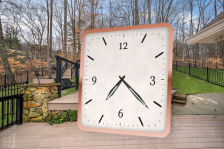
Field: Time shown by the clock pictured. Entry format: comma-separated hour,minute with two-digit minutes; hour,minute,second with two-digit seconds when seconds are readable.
7,22
